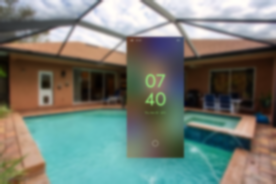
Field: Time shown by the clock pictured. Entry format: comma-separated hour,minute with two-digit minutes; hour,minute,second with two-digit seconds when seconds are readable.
7,40
